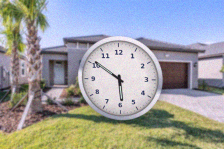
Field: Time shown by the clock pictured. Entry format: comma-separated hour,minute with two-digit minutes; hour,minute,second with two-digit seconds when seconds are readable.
5,51
